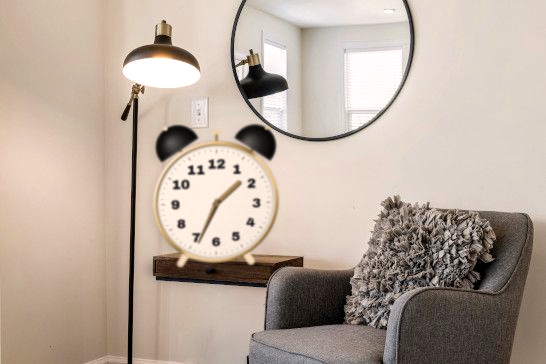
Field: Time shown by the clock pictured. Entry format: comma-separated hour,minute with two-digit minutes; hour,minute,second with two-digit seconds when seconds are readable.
1,34
